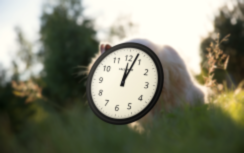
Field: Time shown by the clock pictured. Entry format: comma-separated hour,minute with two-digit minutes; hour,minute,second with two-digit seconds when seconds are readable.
12,03
